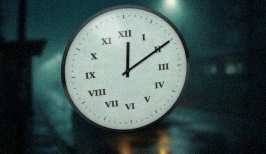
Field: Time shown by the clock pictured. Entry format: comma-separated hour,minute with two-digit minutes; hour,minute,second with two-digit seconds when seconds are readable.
12,10
